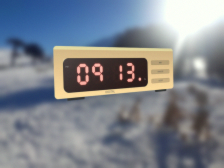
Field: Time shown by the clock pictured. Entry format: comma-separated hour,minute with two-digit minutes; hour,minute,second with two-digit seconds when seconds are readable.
9,13
